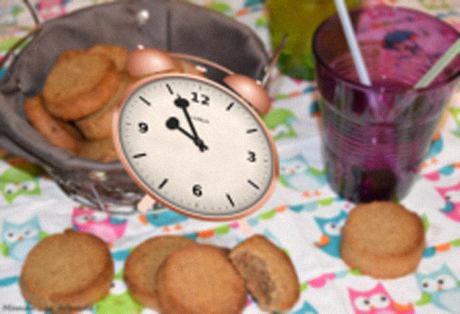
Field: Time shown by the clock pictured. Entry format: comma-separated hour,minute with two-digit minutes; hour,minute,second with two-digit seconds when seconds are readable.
9,56
